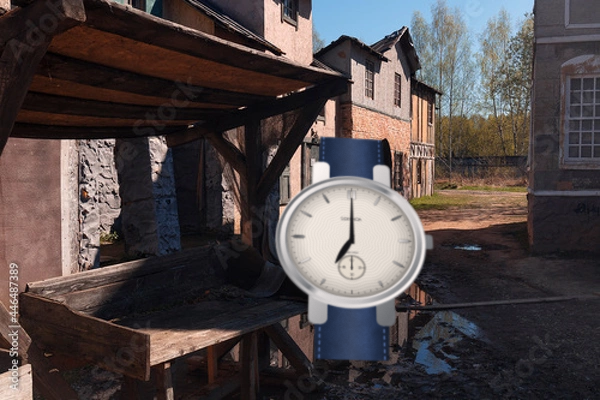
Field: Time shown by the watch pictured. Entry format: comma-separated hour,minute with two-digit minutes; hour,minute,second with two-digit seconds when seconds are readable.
7,00
